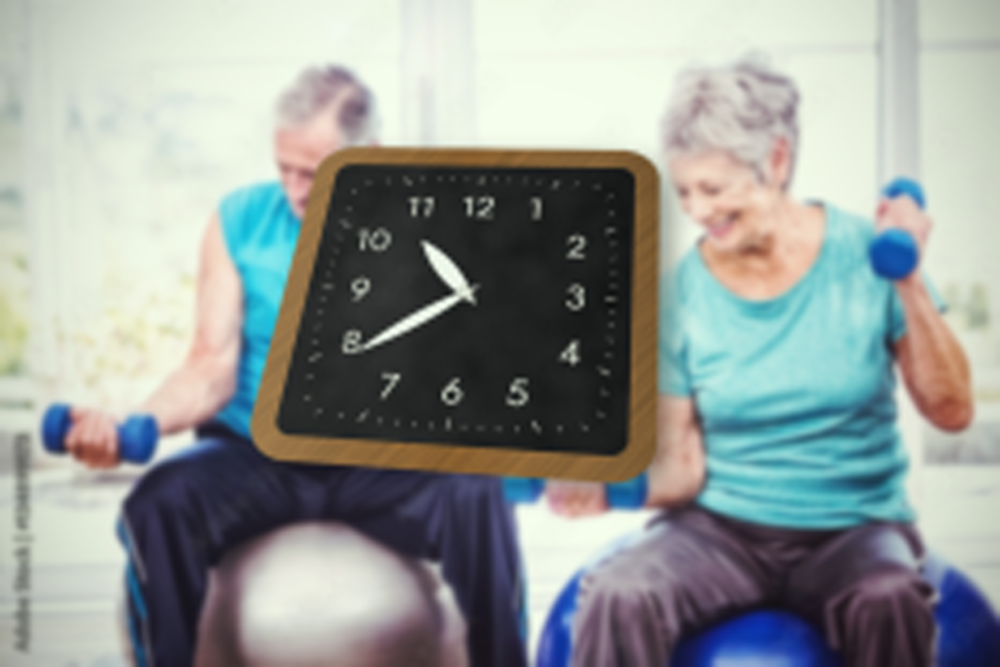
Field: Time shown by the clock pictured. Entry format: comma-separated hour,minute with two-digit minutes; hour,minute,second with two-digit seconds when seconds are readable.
10,39
